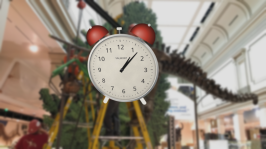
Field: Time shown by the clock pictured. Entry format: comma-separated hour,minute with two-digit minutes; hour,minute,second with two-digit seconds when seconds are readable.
1,07
